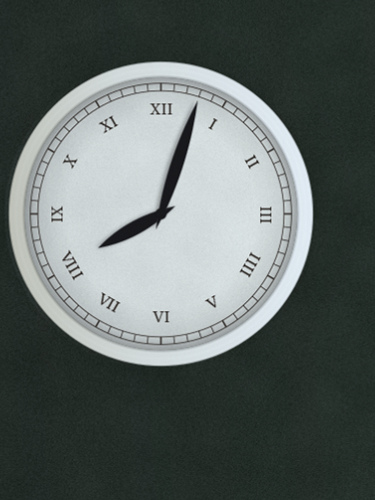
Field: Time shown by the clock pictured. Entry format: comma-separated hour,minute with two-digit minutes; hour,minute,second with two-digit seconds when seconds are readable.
8,03
